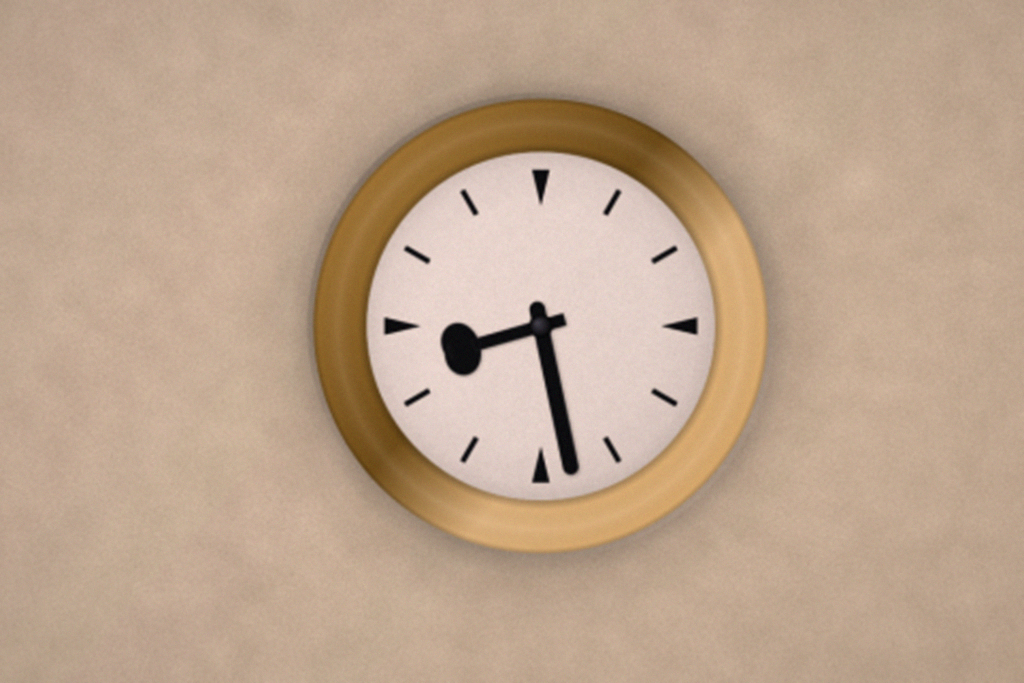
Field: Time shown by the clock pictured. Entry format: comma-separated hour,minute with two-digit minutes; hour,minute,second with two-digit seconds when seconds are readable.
8,28
